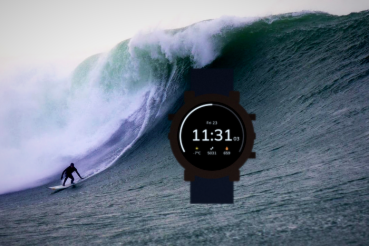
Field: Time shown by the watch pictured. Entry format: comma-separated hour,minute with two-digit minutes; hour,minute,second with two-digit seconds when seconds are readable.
11,31
